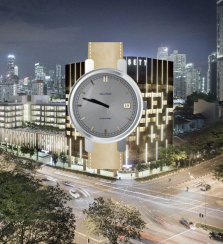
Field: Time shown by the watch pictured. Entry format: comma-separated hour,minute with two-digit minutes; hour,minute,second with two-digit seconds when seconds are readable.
9,48
